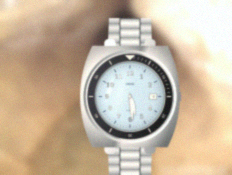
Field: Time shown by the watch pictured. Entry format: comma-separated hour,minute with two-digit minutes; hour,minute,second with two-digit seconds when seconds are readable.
5,29
